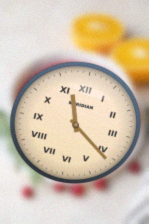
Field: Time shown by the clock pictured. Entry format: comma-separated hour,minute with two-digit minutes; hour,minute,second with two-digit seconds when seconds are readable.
11,21
